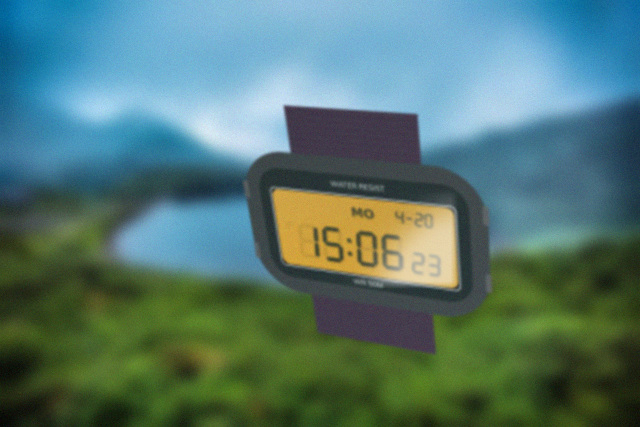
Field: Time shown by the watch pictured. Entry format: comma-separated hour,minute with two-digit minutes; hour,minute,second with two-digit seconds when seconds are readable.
15,06,23
